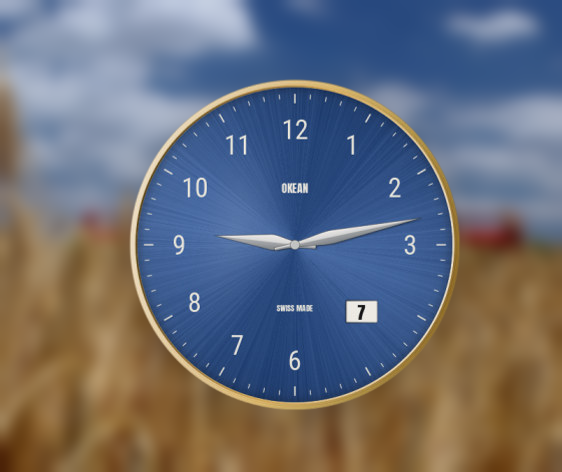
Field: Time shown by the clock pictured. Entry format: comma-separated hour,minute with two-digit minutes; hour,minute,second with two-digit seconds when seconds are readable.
9,13
